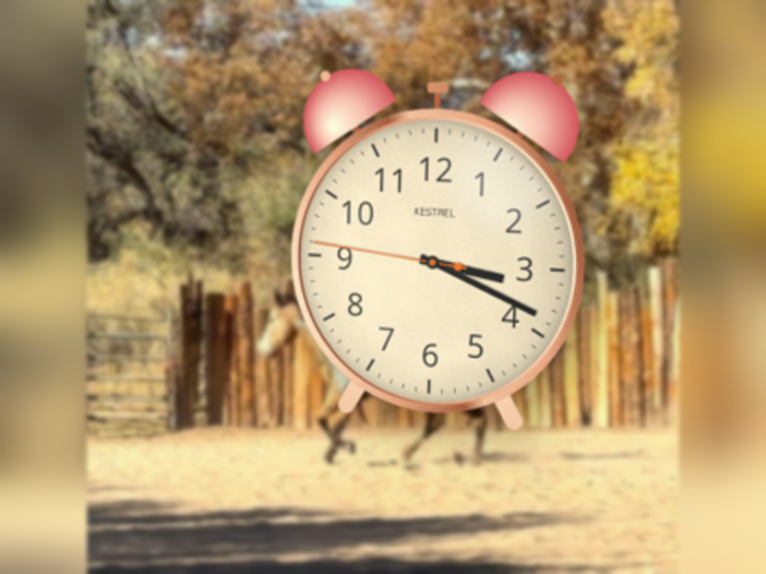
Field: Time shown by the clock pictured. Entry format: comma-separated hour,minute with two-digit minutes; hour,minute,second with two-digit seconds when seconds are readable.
3,18,46
